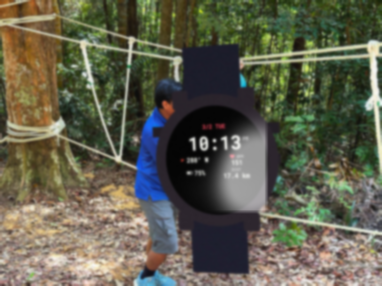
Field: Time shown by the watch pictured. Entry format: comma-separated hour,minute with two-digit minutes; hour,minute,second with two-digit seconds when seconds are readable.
10,13
